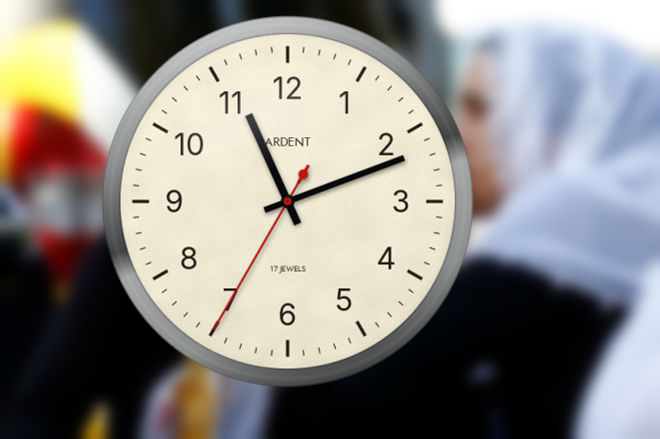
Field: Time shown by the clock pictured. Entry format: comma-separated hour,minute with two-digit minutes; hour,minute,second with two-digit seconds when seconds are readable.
11,11,35
